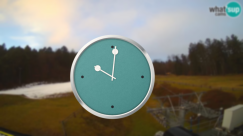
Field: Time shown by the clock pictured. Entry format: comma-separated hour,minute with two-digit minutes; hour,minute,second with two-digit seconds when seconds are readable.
10,01
